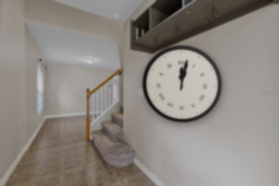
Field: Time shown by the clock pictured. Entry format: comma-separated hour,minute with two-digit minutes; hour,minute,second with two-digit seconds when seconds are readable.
12,02
